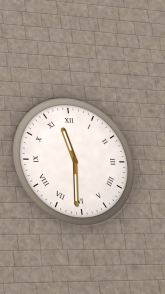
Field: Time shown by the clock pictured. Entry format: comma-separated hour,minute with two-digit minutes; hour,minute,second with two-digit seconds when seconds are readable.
11,31
